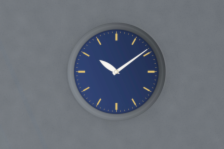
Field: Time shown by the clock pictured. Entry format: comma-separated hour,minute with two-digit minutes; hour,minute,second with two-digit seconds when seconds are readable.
10,09
